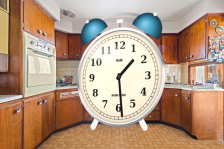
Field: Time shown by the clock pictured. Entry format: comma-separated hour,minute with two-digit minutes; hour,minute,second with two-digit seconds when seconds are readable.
1,29
